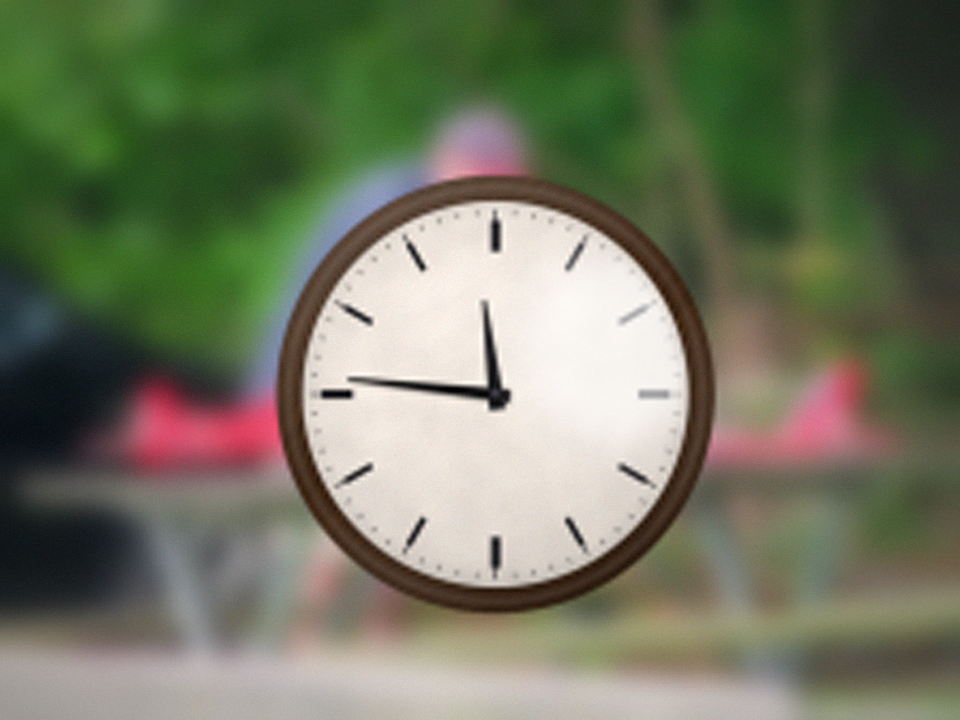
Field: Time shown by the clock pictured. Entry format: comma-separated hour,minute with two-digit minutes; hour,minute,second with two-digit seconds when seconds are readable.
11,46
